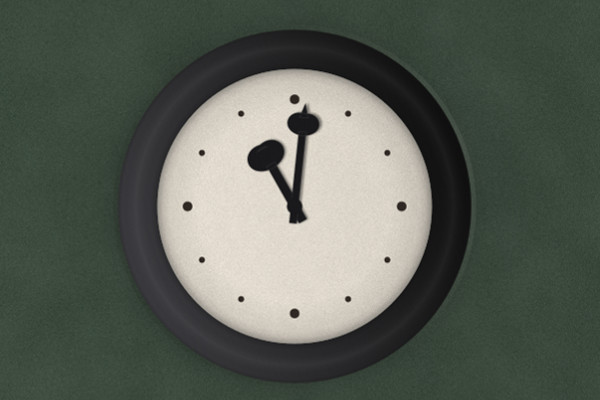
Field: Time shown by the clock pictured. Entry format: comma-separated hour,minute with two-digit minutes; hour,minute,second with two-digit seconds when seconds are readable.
11,01
